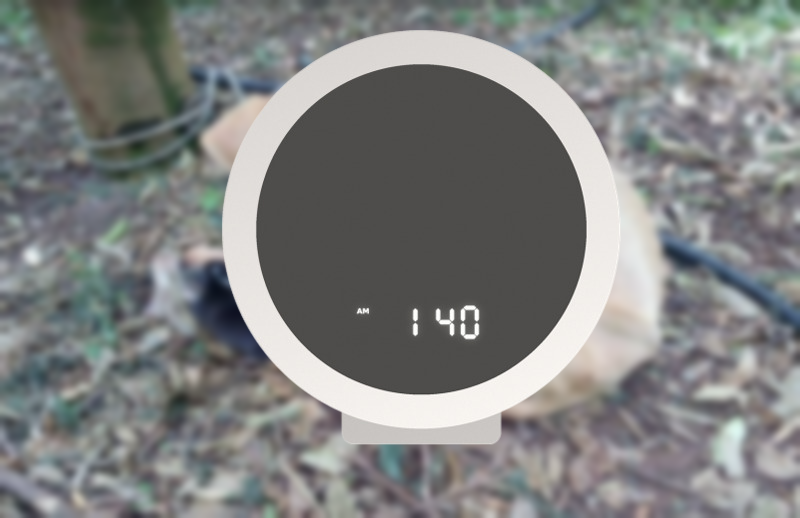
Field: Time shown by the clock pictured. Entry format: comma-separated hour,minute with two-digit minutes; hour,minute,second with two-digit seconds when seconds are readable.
1,40
